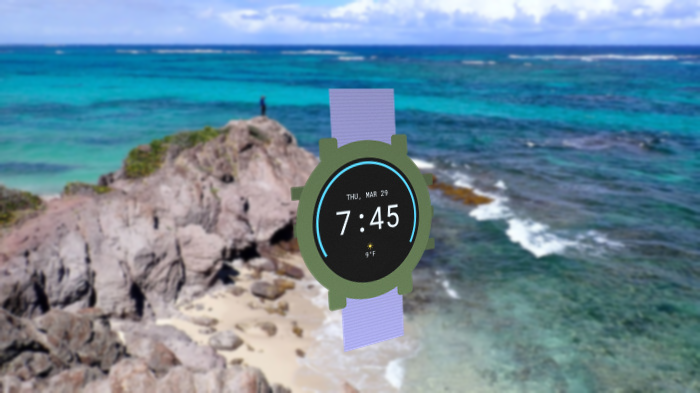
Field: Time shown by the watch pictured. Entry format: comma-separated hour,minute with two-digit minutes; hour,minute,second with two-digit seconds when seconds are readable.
7,45
